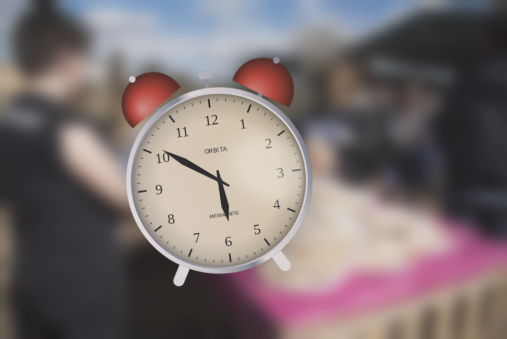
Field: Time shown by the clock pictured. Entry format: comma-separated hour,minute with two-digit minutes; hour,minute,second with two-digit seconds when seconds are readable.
5,51
